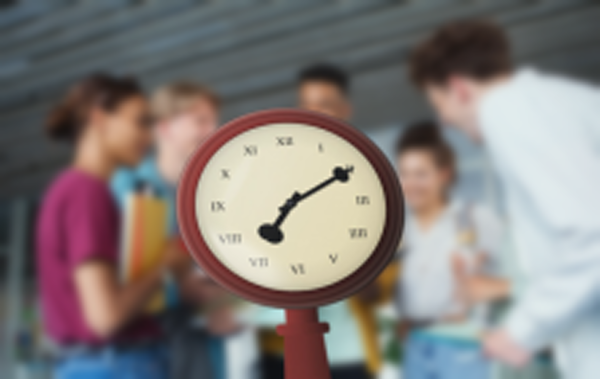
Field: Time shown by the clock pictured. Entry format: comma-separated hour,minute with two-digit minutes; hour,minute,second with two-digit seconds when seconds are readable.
7,10
